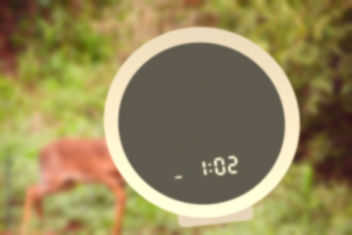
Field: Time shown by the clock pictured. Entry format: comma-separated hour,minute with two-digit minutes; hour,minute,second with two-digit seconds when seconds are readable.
1,02
